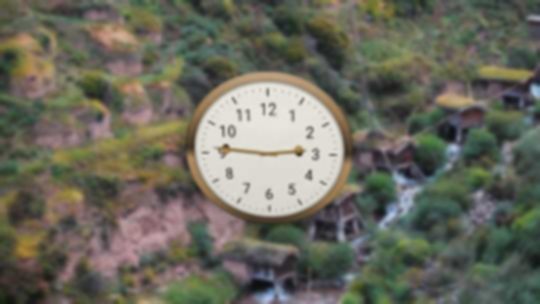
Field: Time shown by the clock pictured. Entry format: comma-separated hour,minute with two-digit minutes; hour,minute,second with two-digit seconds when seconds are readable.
2,46
